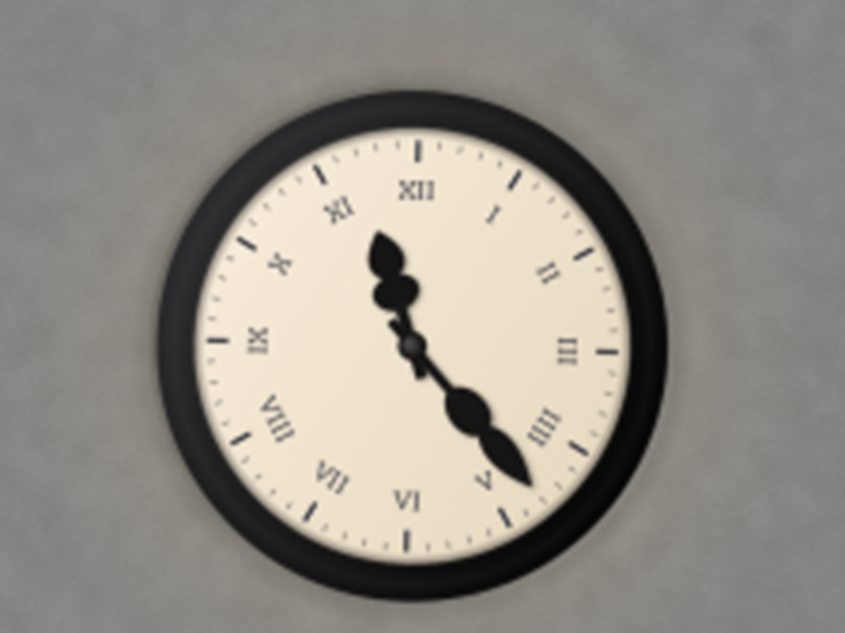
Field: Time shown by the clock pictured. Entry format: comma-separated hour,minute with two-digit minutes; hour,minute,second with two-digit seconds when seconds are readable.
11,23
